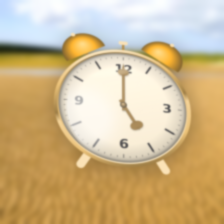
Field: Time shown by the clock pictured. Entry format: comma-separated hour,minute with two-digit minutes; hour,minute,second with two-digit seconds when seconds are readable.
5,00
